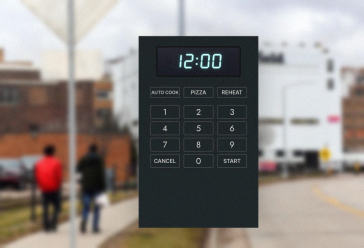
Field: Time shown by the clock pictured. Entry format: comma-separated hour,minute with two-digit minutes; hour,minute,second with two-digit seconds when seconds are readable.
12,00
